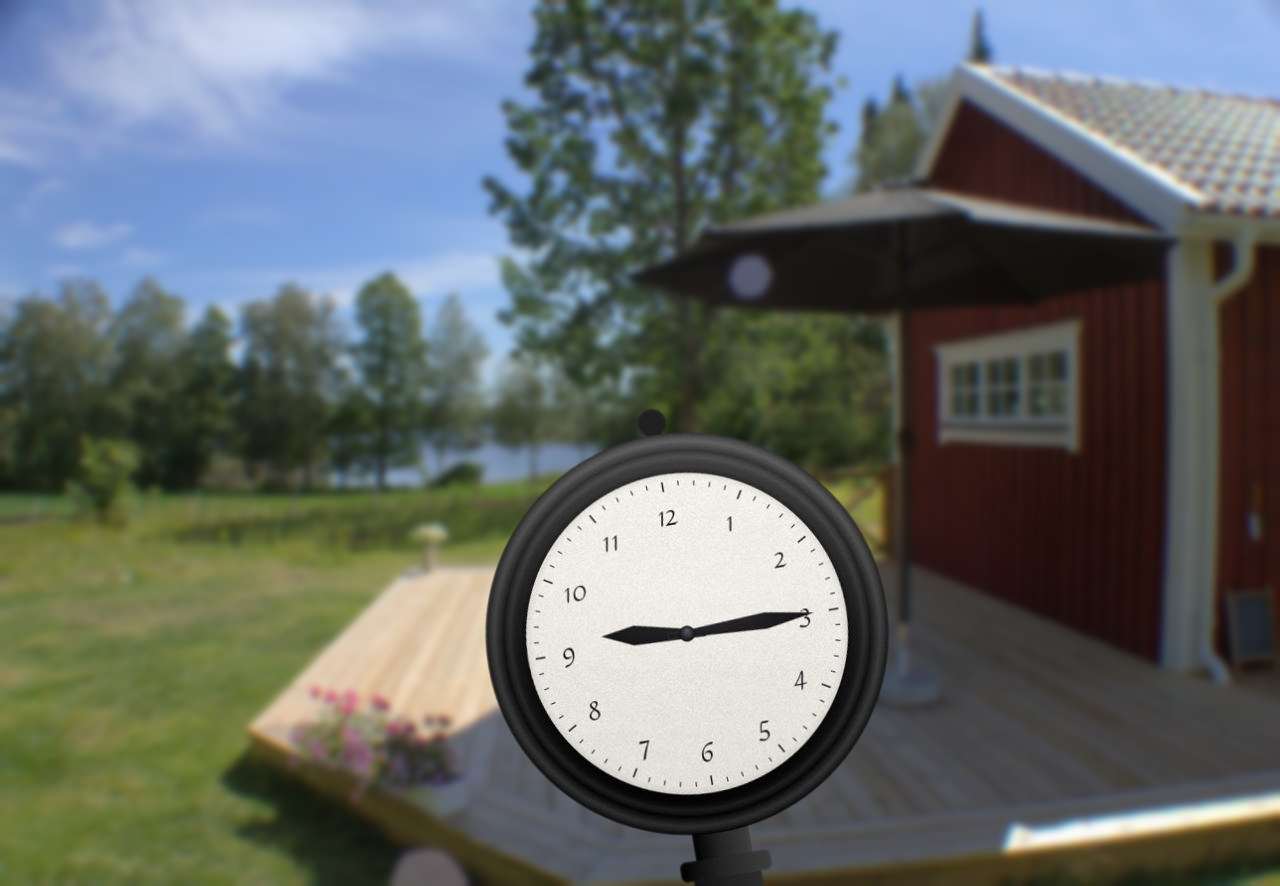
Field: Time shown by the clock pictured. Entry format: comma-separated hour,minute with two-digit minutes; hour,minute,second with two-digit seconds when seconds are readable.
9,15
